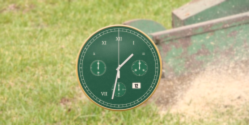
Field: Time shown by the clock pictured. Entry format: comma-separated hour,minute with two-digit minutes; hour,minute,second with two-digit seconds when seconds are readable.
1,32
